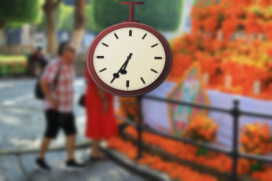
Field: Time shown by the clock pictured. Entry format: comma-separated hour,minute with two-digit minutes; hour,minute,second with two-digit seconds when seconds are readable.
6,35
